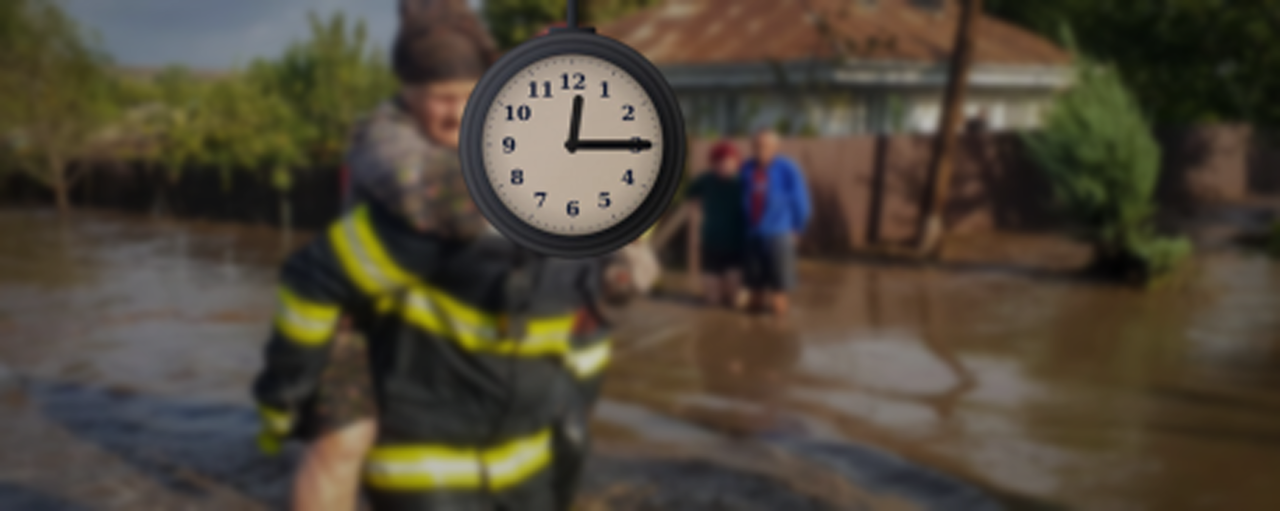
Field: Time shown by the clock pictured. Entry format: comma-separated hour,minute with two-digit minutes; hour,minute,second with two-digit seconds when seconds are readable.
12,15
